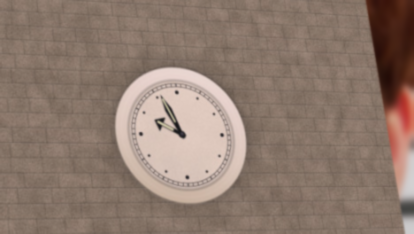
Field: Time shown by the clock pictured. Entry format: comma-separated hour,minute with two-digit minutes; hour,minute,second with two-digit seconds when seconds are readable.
9,56
